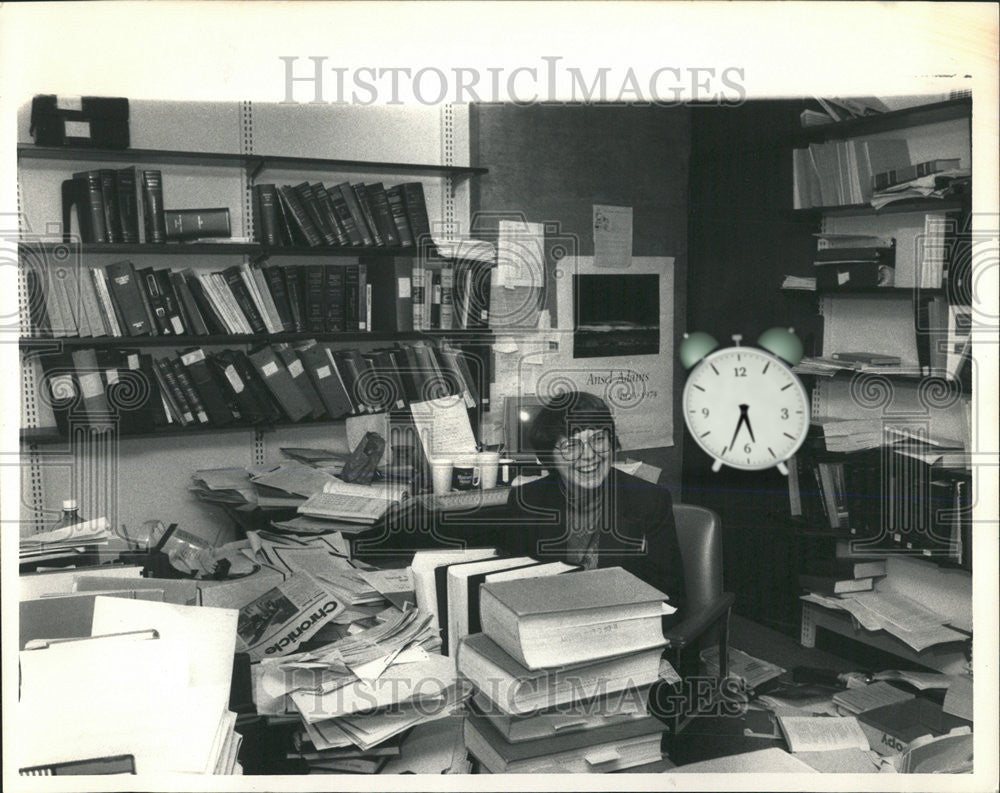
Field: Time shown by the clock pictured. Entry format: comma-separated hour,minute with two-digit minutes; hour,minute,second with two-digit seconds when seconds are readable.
5,34
